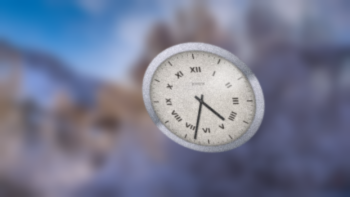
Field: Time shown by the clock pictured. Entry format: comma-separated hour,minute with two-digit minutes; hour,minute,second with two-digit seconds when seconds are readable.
4,33
